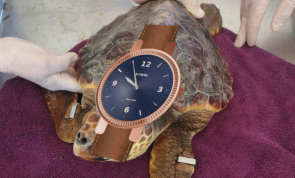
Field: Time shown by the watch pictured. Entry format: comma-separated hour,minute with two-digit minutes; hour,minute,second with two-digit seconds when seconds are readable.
9,55
